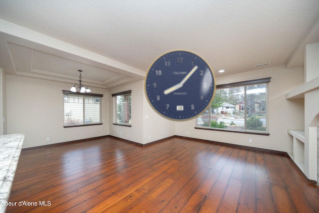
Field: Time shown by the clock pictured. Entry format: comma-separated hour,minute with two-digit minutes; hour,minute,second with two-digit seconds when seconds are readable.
8,07
